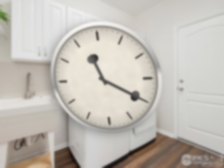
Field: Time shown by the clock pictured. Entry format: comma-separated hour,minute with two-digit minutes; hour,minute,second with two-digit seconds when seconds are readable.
11,20
